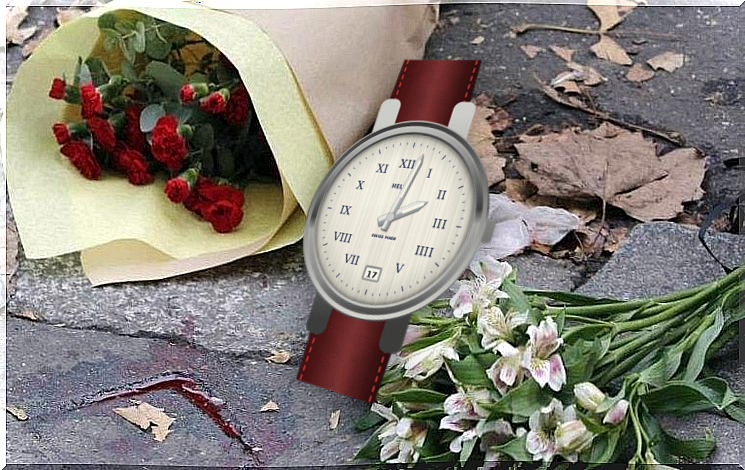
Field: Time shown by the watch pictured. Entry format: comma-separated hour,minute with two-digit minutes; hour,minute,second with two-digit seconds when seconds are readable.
2,02
